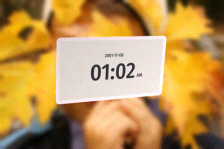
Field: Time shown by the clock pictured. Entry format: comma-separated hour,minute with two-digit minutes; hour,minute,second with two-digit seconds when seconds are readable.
1,02
